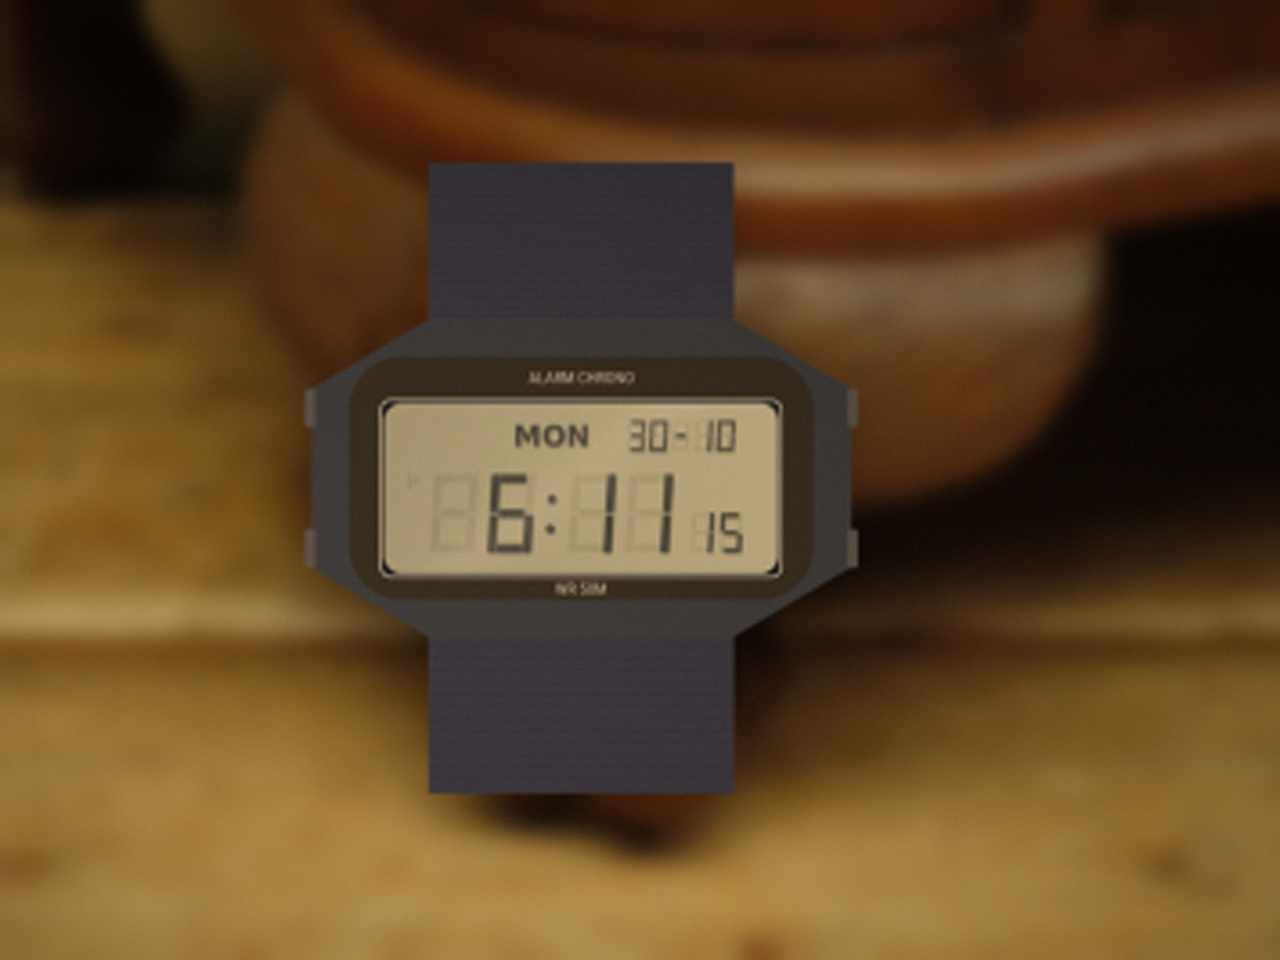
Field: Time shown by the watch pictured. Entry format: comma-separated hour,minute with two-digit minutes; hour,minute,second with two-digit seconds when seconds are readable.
6,11,15
